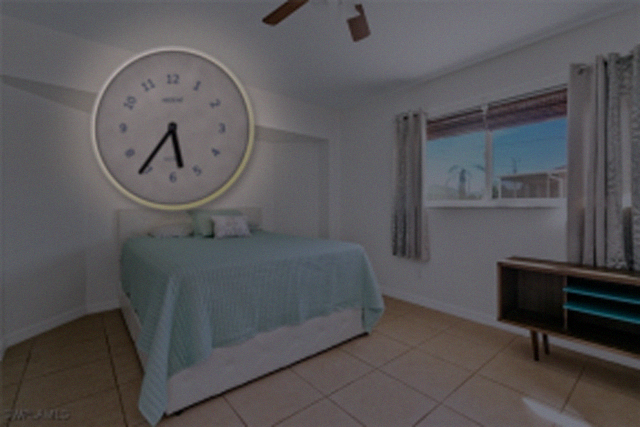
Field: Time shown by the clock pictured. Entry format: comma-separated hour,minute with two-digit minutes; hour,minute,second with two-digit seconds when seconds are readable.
5,36
